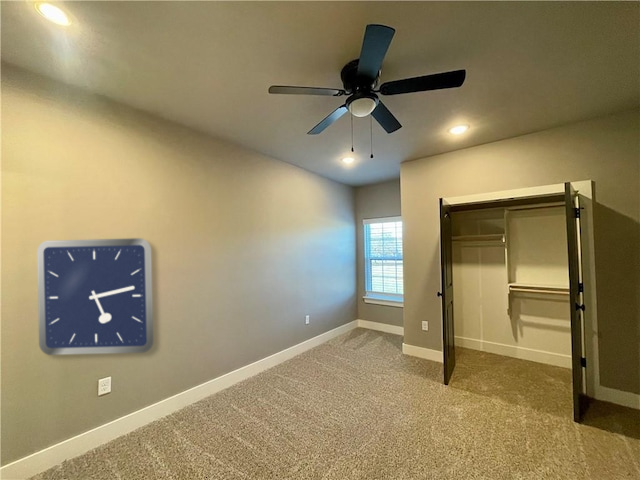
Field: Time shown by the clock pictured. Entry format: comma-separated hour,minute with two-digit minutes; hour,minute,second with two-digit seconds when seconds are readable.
5,13
